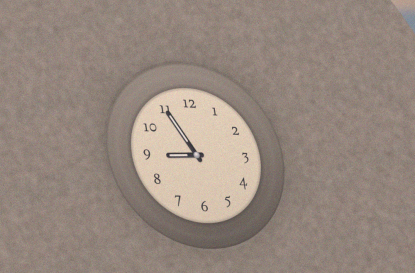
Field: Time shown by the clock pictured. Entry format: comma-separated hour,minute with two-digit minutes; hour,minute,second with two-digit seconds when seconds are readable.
8,55
